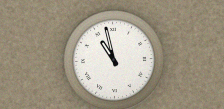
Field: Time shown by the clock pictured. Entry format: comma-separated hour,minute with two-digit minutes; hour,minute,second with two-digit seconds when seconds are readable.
10,58
